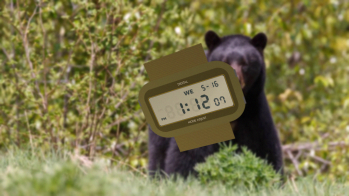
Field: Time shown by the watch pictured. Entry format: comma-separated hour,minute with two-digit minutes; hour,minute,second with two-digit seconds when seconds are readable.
1,12,07
